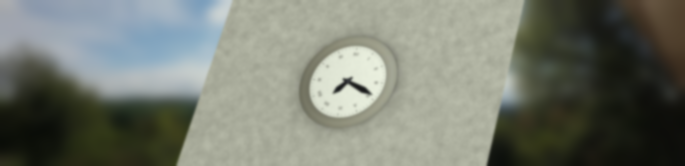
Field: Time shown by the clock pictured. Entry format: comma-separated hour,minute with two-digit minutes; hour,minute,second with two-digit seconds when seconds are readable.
7,19
